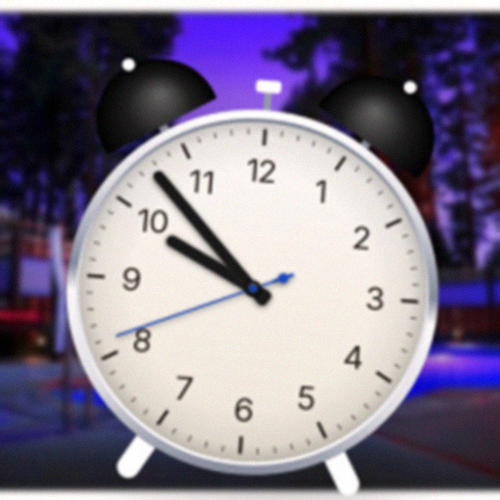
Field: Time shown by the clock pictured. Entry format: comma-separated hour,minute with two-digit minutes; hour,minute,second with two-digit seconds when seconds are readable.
9,52,41
